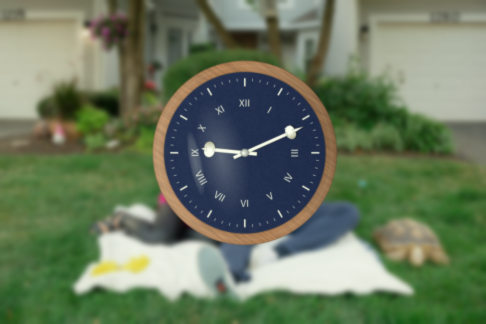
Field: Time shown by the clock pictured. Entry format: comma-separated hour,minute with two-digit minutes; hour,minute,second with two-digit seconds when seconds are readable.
9,11
